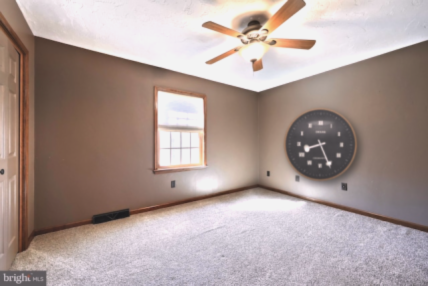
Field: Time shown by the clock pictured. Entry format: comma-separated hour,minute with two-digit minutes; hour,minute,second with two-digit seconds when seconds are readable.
8,26
